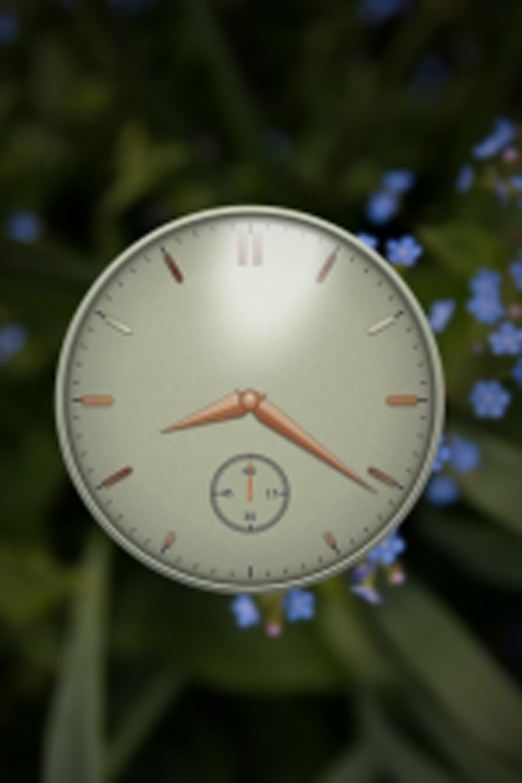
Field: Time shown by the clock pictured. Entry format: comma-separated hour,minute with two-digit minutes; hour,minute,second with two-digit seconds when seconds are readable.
8,21
